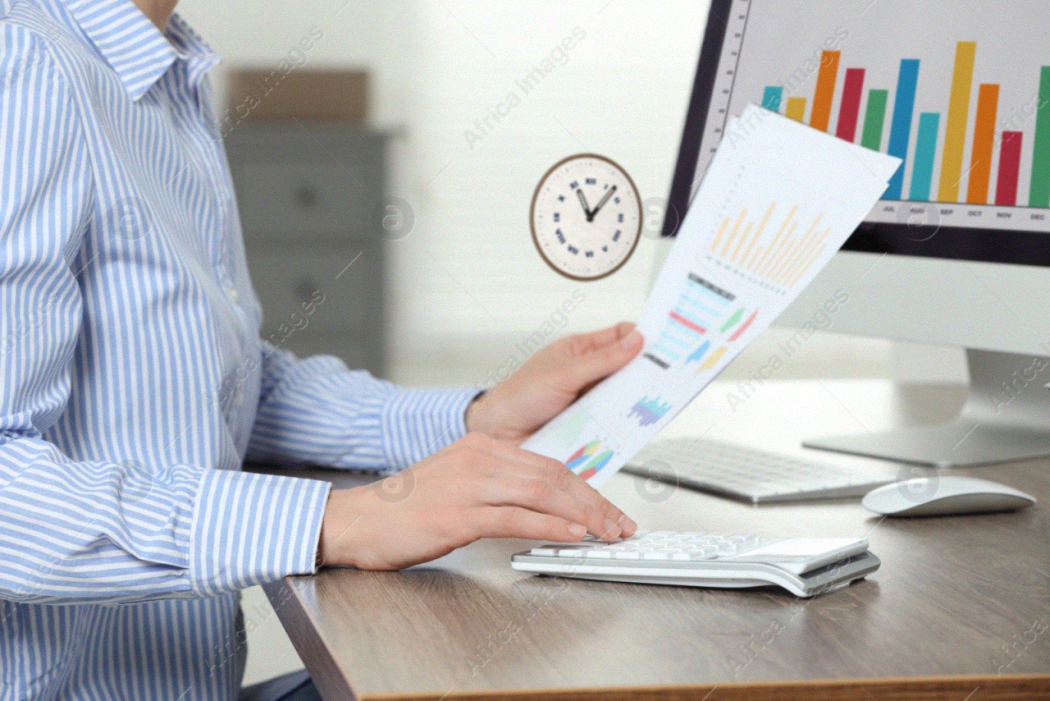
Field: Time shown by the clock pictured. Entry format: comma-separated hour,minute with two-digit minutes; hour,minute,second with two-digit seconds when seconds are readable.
11,07
